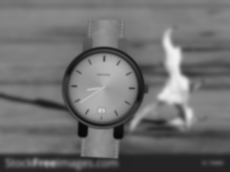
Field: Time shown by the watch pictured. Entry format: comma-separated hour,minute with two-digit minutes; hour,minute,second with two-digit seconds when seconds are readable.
8,39
